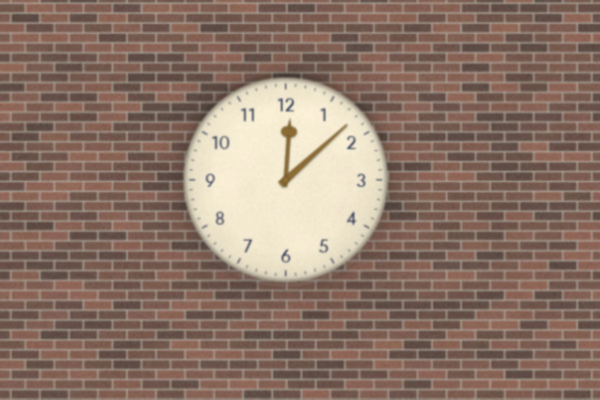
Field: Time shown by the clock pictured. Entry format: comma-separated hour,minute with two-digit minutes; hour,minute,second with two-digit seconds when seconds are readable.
12,08
